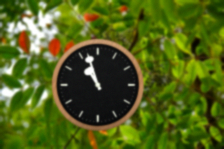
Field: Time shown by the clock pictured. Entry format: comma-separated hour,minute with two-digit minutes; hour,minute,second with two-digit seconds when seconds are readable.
10,57
